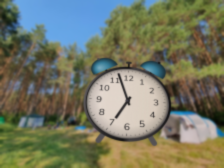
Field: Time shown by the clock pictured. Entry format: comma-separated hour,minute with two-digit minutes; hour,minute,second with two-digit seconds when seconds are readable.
6,57
